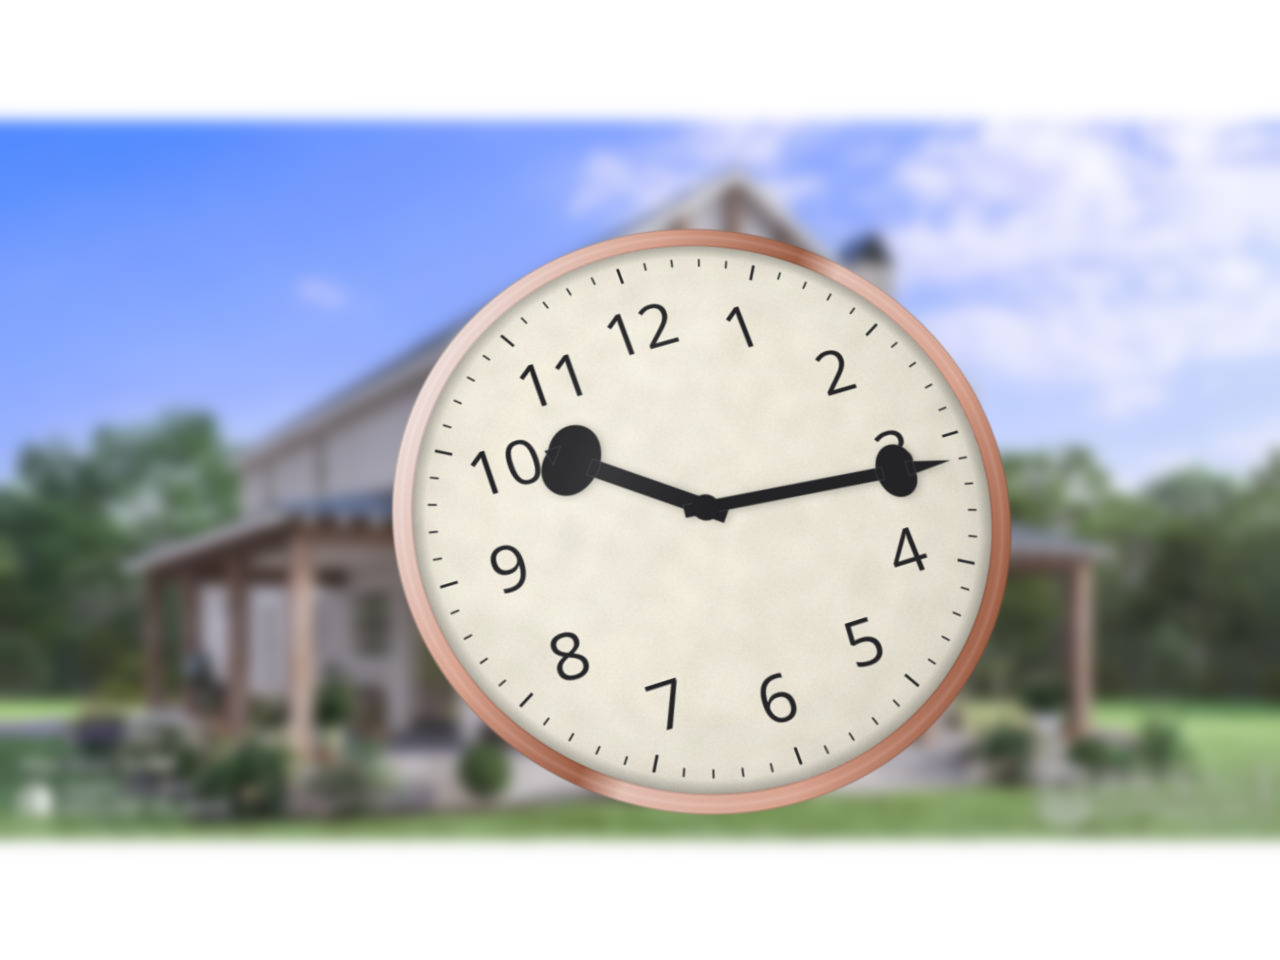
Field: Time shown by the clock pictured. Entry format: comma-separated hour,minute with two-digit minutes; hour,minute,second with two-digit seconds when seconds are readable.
10,16
